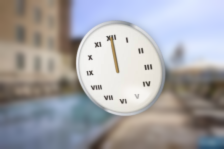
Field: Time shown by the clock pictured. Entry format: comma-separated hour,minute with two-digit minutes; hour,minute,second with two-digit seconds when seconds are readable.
12,00
